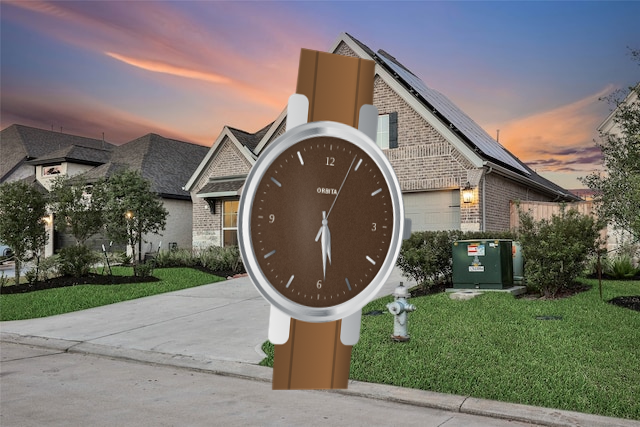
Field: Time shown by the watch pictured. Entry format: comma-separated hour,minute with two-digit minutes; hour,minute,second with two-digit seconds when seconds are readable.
5,29,04
